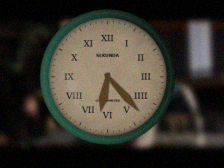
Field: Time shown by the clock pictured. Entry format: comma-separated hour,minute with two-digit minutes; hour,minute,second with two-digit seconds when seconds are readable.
6,23
